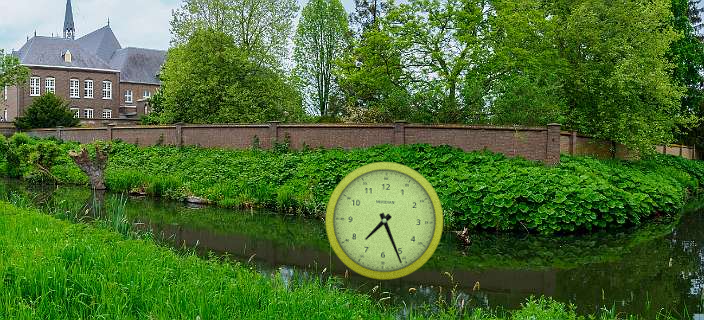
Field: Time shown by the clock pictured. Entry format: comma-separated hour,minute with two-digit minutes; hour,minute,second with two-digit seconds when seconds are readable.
7,26
